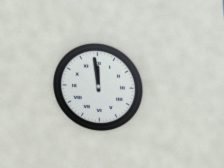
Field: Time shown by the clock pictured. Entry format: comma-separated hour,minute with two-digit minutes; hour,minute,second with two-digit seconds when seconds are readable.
11,59
